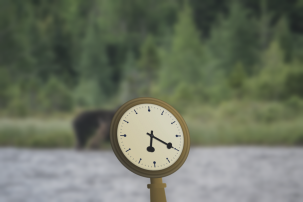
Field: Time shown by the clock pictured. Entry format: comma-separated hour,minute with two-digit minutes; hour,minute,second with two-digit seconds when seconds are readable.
6,20
